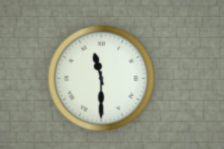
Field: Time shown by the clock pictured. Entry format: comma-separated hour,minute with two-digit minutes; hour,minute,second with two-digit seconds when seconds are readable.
11,30
